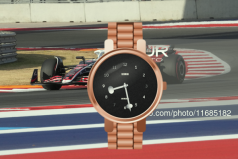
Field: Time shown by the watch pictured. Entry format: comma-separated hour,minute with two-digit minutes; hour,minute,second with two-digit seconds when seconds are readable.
8,28
